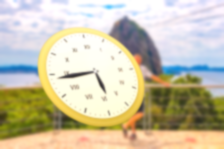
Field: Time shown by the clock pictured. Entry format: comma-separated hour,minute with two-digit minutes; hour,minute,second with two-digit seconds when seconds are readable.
5,44
